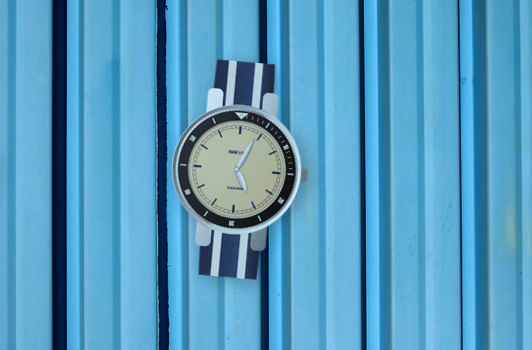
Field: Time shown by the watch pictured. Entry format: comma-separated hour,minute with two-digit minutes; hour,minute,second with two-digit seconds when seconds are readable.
5,04
